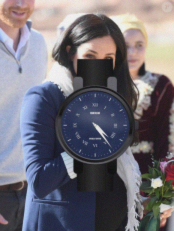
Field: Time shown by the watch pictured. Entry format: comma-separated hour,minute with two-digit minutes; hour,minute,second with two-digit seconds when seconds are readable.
4,24
